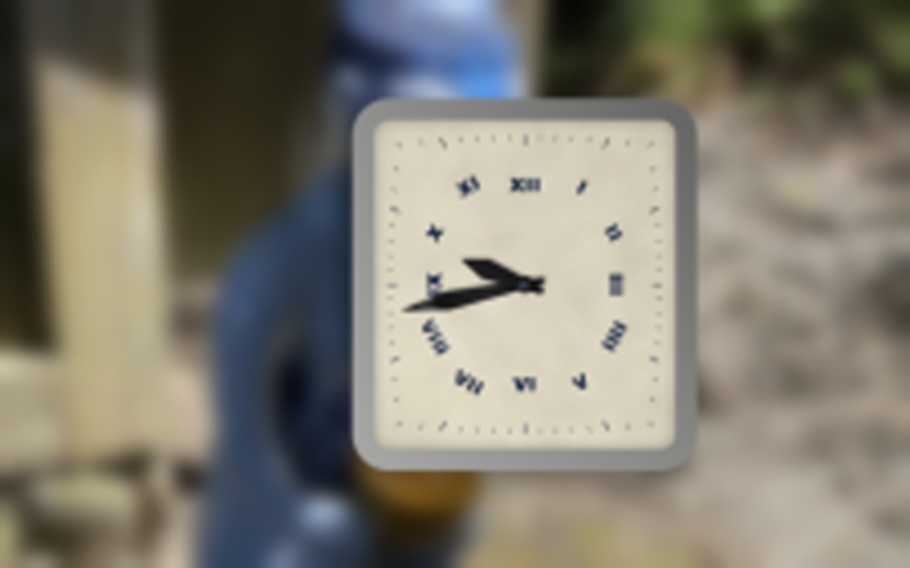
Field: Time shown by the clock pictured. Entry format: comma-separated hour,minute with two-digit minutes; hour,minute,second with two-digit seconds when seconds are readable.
9,43
